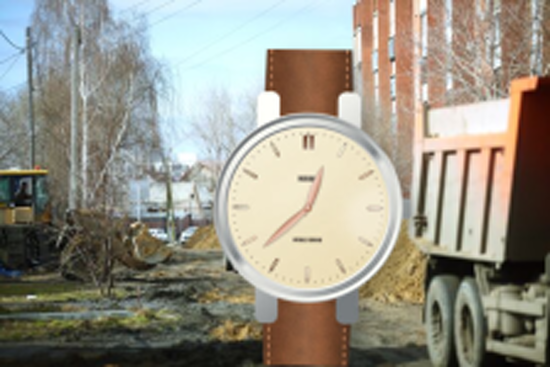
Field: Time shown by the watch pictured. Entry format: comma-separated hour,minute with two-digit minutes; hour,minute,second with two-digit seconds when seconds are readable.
12,38
